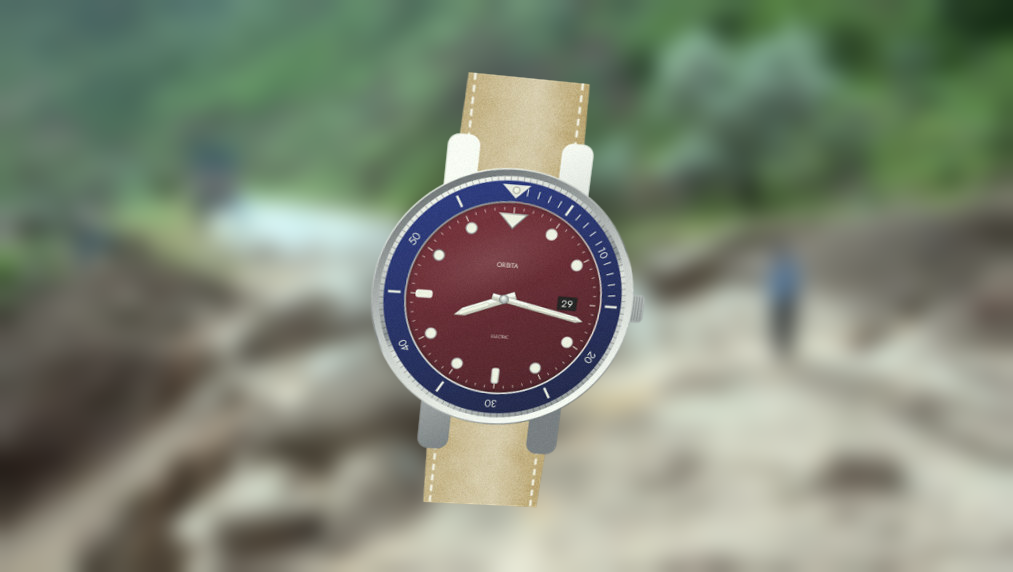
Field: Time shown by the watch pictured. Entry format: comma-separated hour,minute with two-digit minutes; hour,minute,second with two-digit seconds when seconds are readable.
8,17
